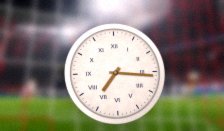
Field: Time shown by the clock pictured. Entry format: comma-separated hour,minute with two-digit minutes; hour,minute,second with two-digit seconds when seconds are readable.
7,16
